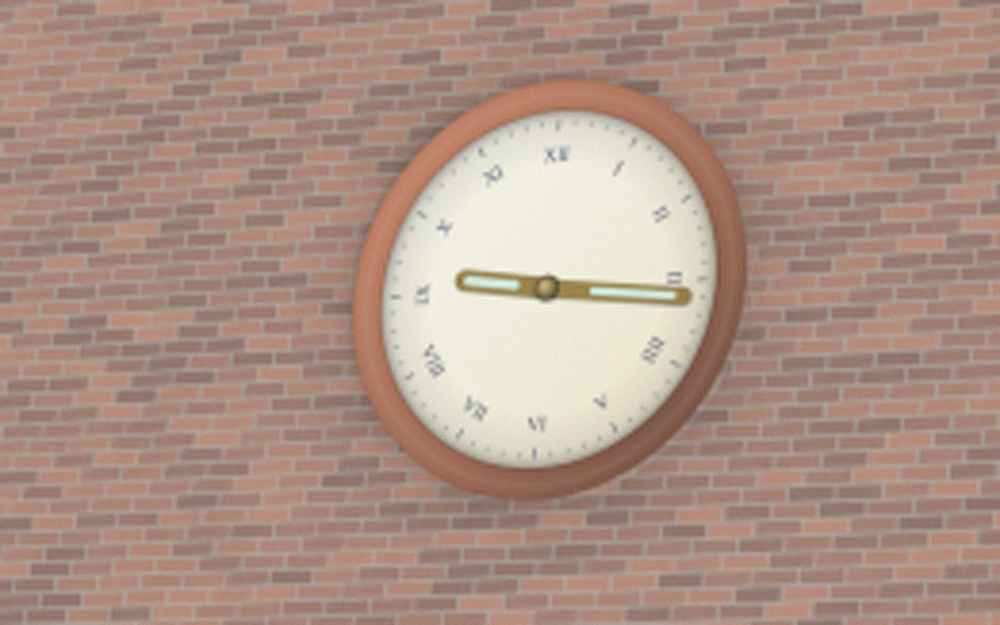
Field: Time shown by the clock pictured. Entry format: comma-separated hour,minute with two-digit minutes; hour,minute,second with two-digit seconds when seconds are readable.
9,16
